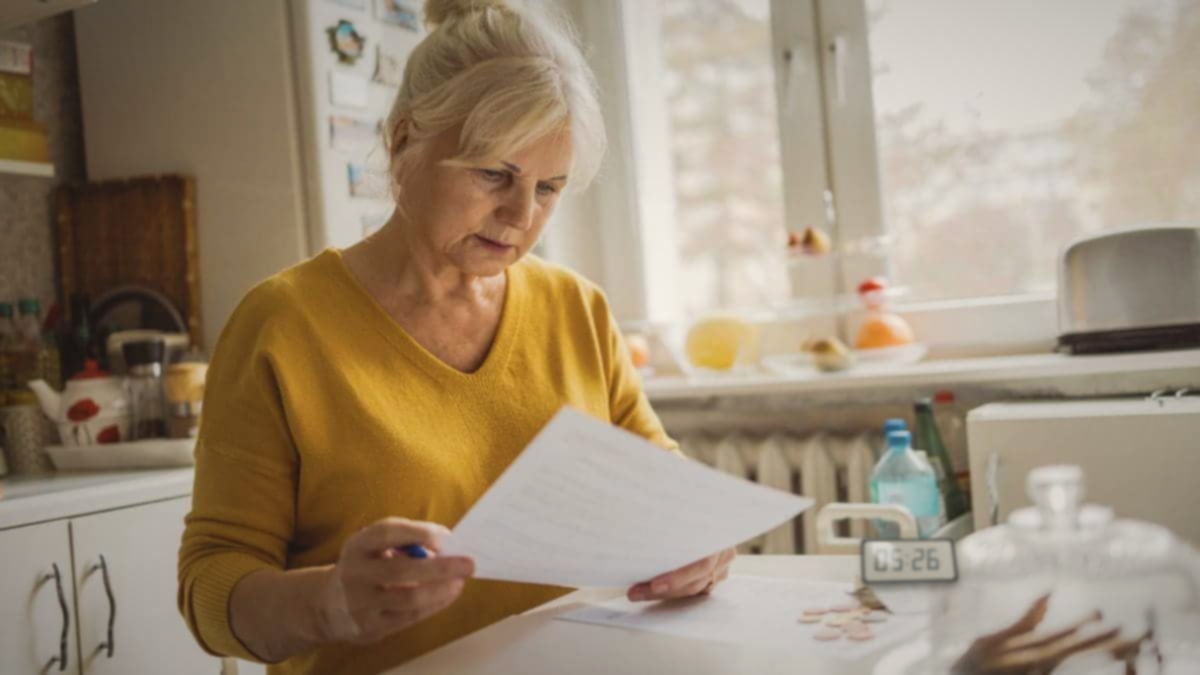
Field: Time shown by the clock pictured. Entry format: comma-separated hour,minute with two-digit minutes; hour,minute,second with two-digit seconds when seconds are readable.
5,26
